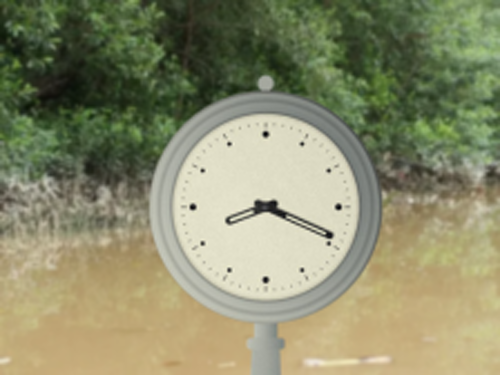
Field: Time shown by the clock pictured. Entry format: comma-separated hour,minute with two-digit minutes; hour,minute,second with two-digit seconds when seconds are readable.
8,19
